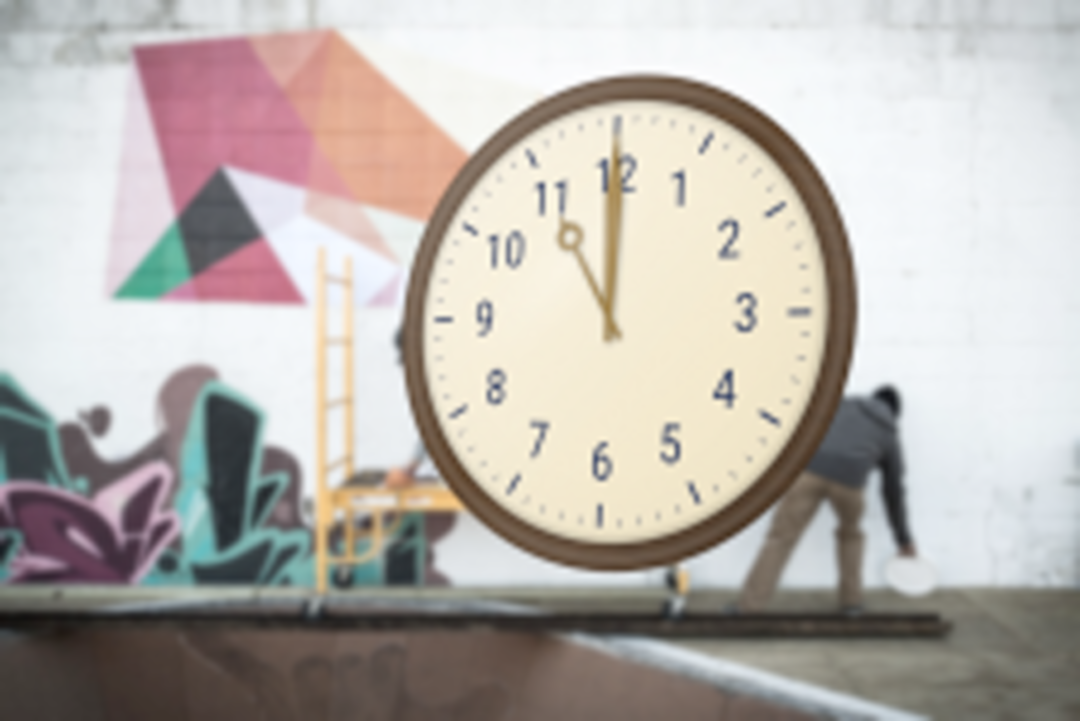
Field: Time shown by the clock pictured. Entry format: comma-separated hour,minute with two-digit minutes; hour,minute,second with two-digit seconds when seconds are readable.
11,00
